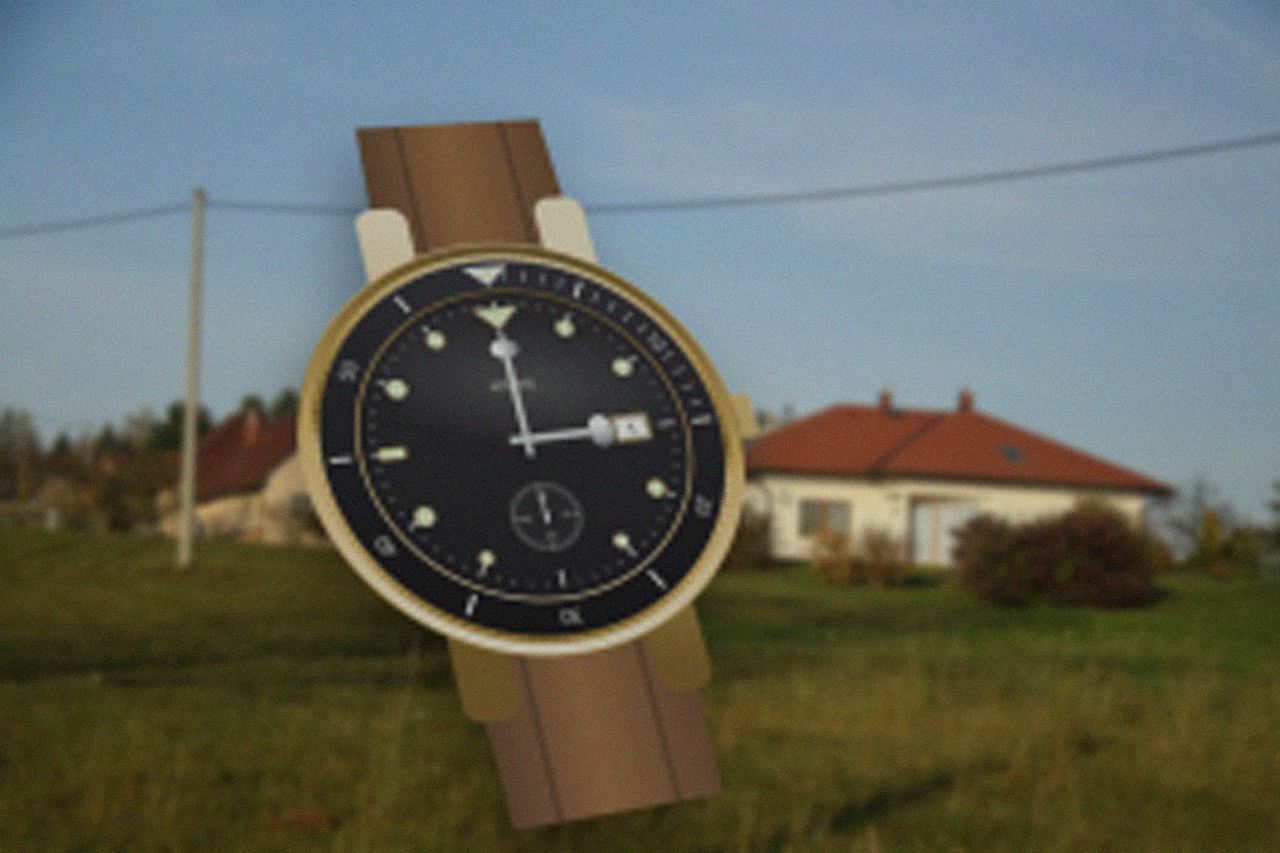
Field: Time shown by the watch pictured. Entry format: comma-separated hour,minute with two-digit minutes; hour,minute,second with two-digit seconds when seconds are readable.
3,00
